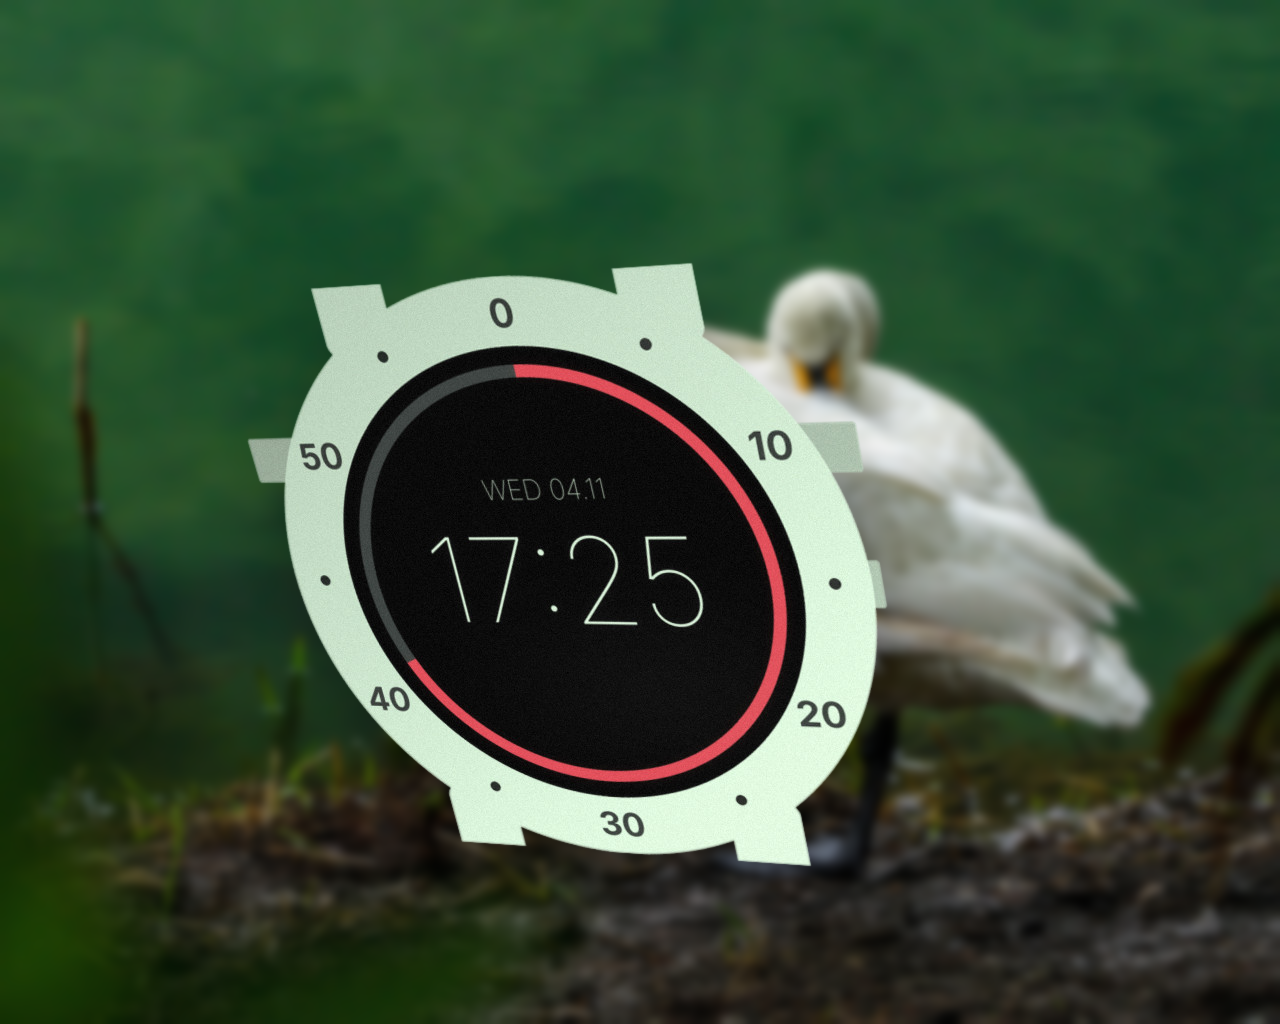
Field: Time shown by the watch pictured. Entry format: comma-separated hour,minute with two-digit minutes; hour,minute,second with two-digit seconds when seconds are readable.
17,25
